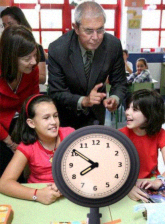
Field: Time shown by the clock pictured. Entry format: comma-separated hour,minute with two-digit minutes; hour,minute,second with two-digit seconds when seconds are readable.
7,51
